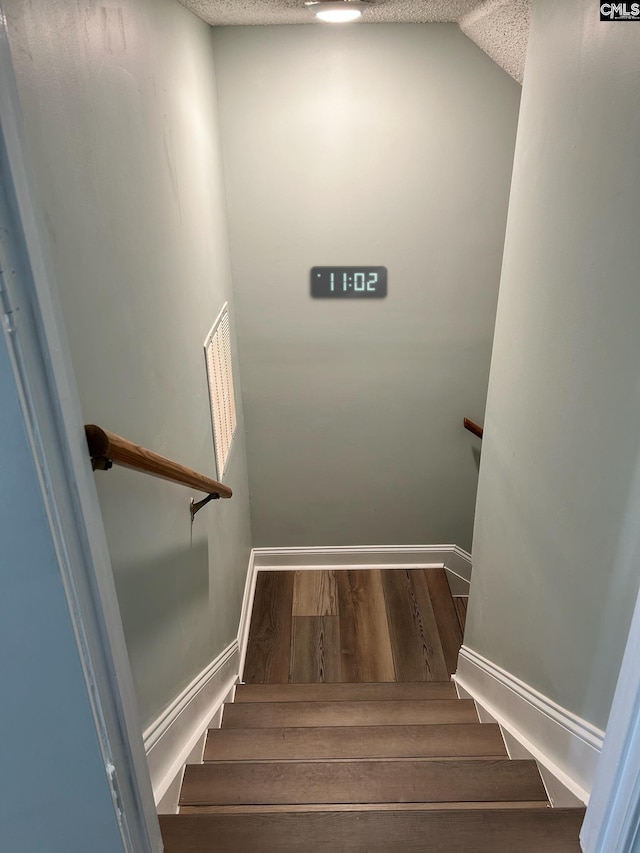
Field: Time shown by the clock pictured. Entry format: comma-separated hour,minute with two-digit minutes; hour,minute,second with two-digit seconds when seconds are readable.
11,02
